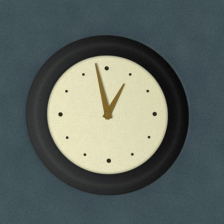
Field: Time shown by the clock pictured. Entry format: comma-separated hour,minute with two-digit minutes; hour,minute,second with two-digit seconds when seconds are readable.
12,58
